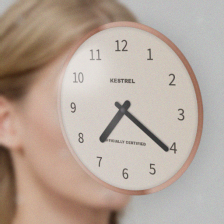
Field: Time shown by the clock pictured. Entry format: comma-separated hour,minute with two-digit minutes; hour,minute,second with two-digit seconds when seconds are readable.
7,21
